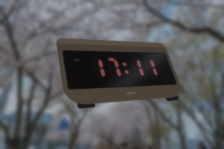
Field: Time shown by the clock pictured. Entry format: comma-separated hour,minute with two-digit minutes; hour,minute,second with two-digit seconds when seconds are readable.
17,11
